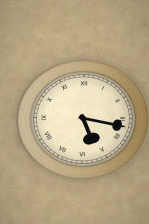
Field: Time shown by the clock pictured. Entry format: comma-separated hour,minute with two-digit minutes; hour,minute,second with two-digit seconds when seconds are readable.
5,17
